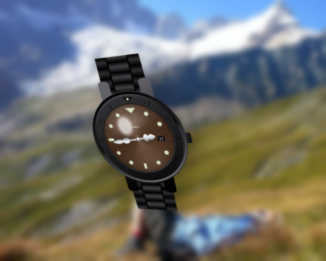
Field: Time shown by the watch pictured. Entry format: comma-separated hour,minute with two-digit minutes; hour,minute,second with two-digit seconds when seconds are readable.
2,44
